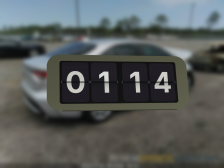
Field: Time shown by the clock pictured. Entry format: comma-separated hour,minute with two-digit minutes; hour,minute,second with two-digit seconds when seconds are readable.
1,14
